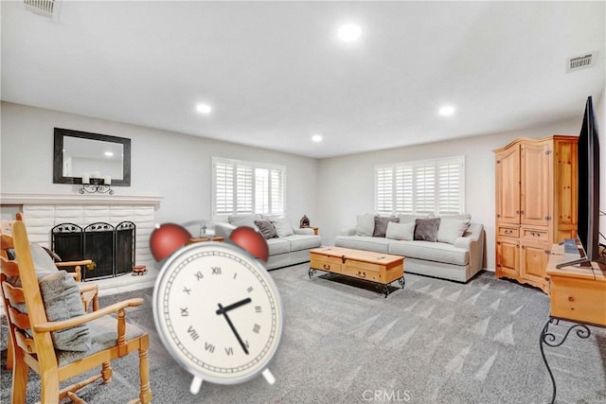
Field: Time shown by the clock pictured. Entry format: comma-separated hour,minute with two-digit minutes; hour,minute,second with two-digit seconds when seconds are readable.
2,26
